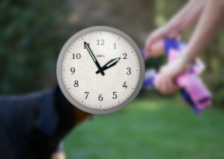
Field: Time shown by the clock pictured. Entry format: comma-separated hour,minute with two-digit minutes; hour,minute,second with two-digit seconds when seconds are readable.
1,55
